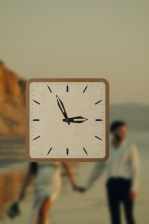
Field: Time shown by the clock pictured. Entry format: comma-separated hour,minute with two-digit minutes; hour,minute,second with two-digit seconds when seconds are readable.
2,56
